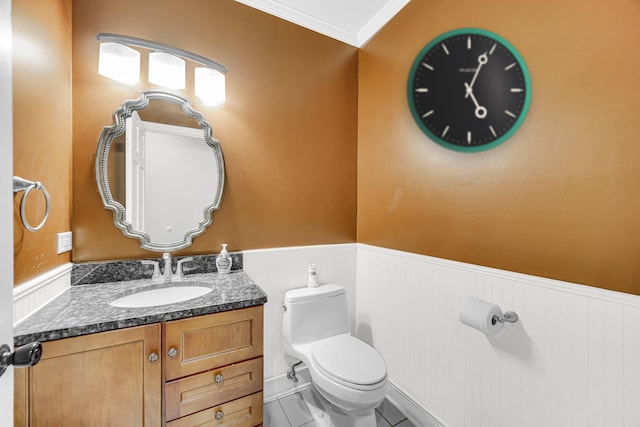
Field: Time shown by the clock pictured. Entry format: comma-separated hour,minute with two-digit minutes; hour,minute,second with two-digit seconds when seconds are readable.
5,04
